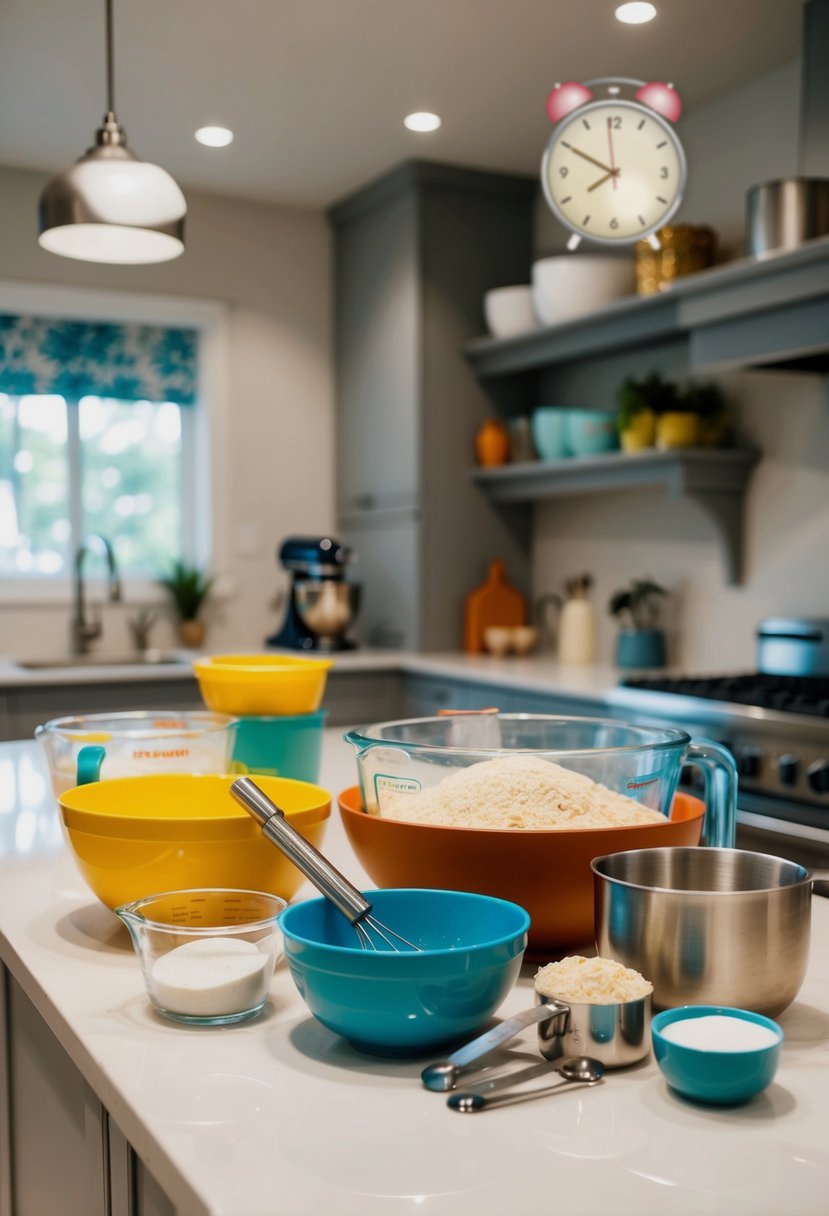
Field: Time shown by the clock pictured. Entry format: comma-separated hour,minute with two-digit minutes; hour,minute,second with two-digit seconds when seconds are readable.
7,49,59
